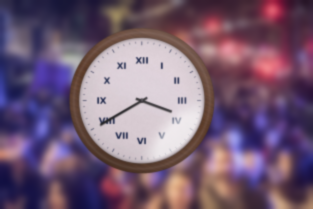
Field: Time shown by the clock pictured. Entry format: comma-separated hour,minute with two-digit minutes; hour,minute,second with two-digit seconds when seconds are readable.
3,40
